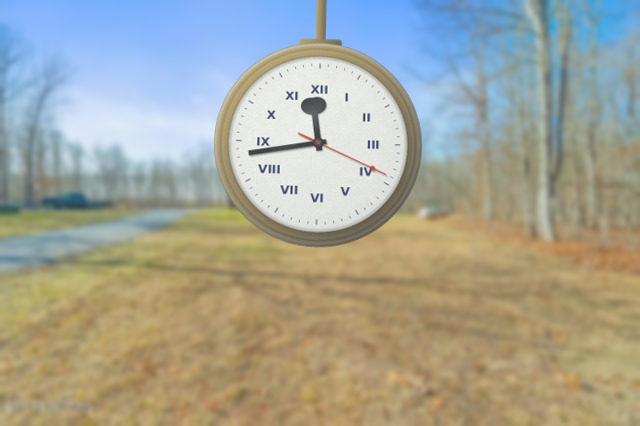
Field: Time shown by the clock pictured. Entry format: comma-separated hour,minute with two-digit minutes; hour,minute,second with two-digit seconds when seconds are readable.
11,43,19
